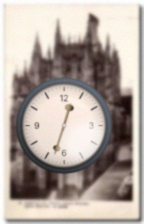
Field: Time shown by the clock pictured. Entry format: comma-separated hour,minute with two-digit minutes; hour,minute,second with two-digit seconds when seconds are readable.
12,33
